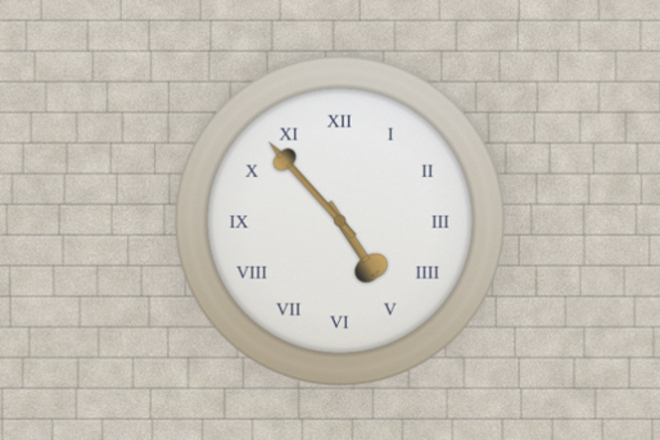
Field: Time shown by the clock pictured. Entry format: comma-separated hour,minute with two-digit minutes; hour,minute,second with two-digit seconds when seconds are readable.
4,53
